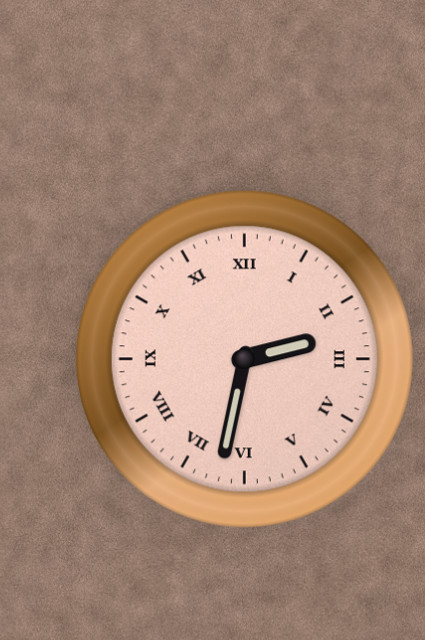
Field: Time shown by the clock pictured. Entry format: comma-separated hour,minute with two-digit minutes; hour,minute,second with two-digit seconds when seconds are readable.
2,32
